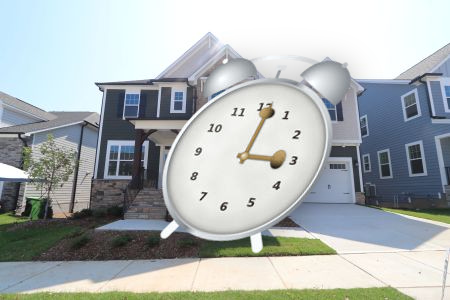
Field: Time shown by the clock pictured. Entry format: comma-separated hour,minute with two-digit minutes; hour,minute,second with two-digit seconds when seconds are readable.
3,01
